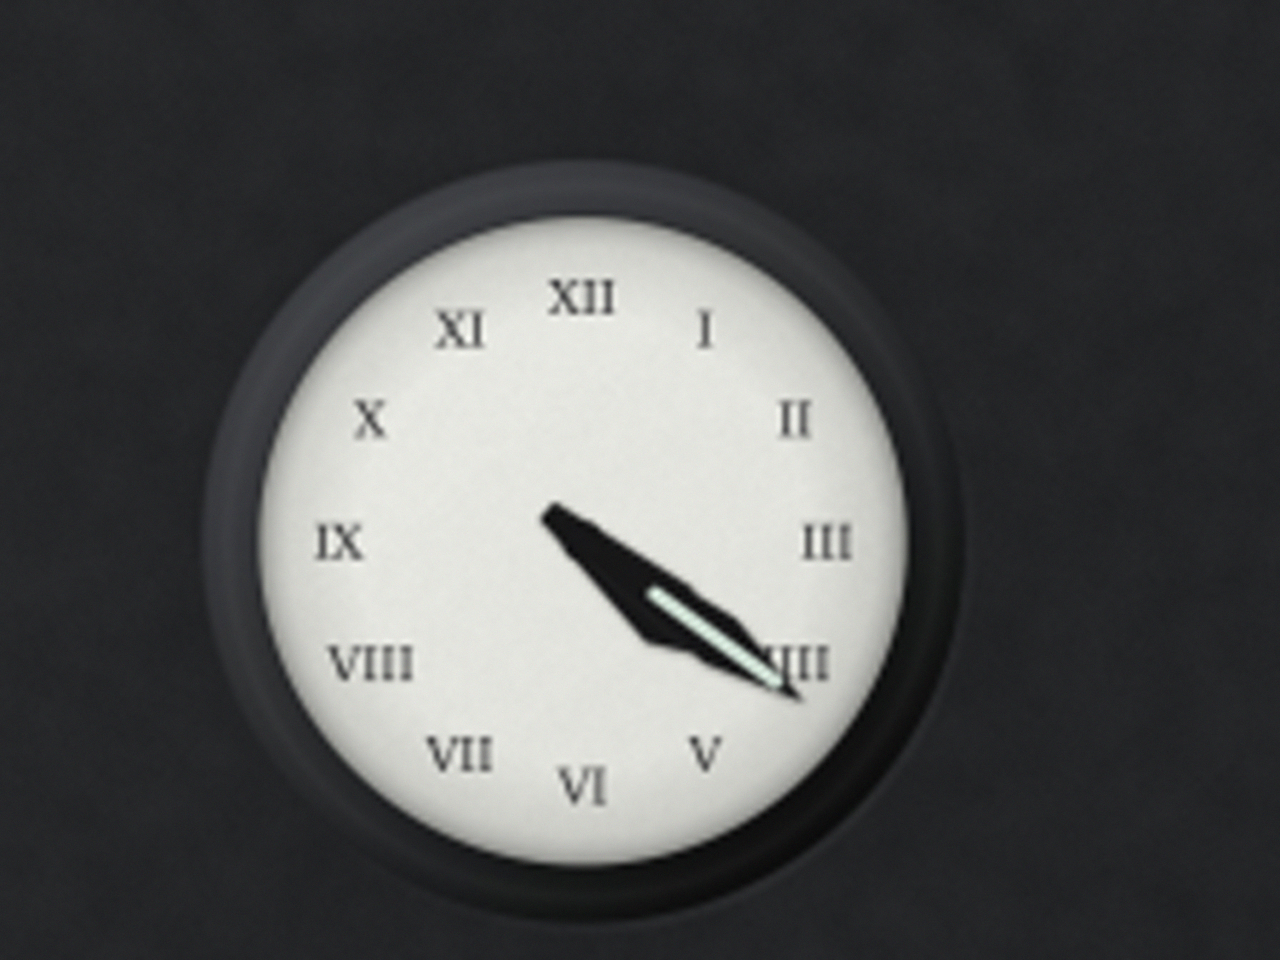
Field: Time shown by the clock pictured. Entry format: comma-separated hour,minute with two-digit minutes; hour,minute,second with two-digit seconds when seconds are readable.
4,21
